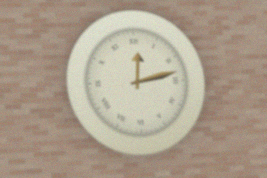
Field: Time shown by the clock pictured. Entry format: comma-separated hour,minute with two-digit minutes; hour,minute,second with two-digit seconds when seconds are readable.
12,13
